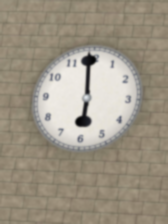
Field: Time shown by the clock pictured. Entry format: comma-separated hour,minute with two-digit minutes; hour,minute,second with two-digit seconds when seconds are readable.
5,59
